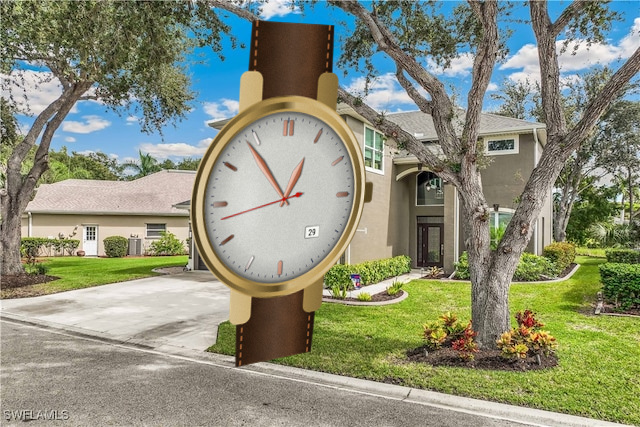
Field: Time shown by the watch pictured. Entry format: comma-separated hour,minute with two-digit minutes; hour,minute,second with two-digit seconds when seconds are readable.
12,53,43
